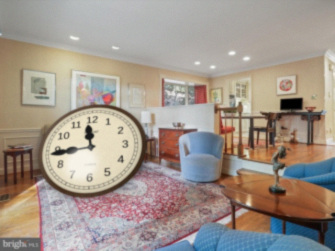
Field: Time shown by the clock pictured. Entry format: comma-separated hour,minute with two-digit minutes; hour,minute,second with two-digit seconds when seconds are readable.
11,44
